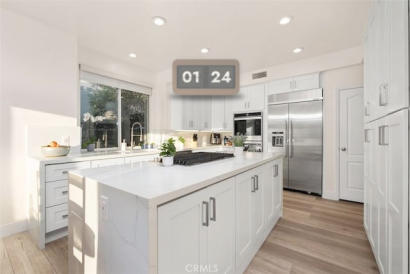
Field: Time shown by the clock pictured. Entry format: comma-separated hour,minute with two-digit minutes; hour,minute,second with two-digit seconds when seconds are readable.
1,24
